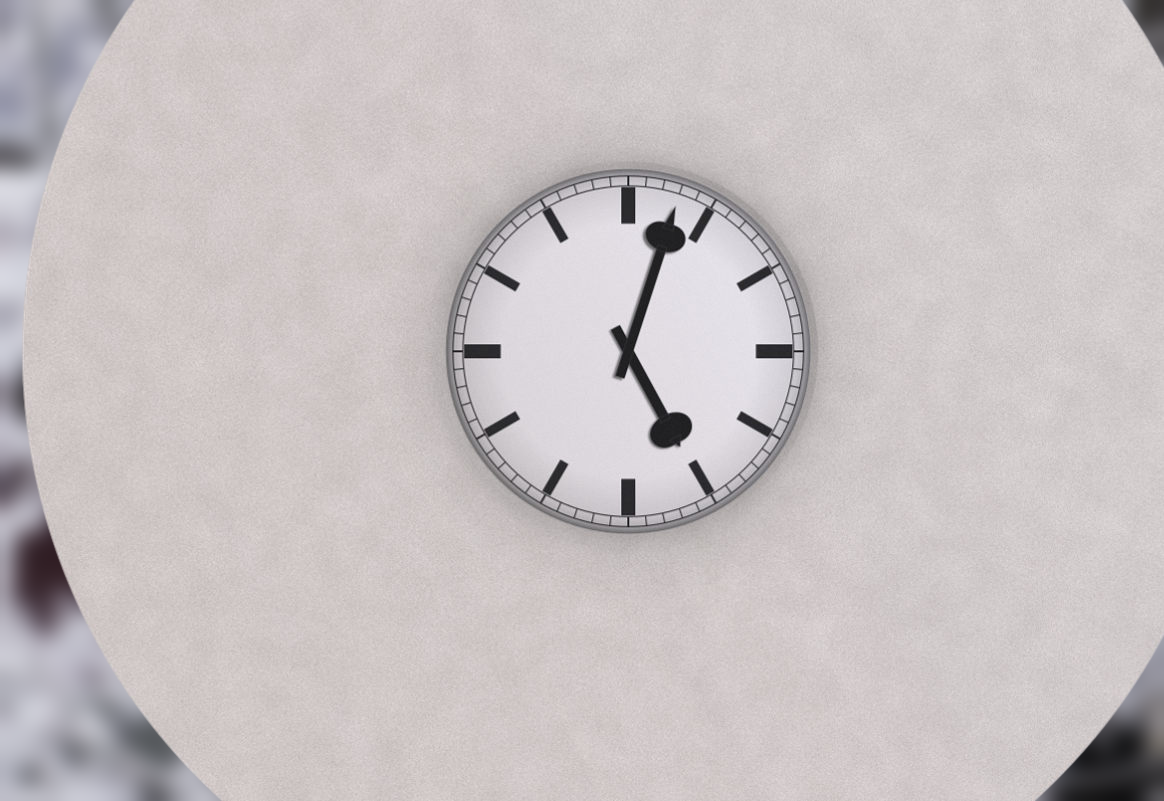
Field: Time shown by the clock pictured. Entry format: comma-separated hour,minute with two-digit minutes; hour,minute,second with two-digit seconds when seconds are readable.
5,03
